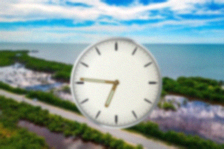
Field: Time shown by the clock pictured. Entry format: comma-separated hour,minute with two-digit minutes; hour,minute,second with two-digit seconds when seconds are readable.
6,46
